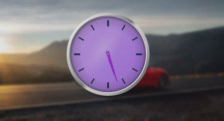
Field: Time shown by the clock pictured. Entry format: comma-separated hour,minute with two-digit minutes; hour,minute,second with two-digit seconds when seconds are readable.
5,27
